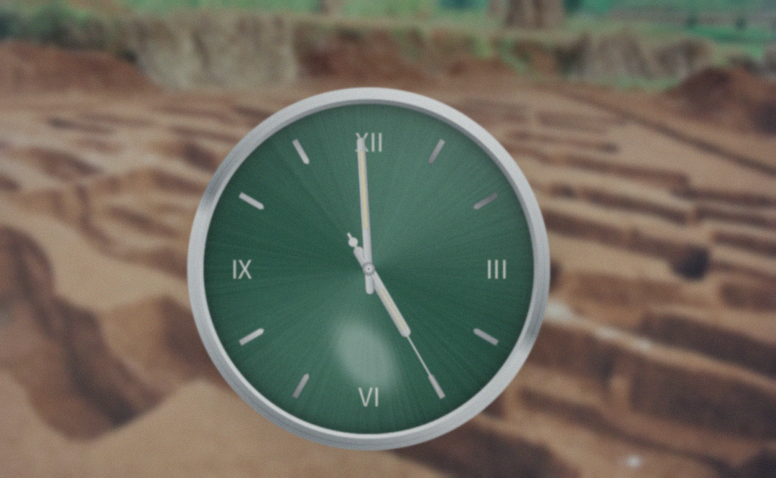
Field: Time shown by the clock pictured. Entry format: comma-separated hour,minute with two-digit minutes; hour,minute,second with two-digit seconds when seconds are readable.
4,59,25
